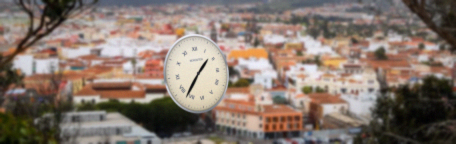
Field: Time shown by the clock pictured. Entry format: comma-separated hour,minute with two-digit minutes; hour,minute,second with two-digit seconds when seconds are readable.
1,37
